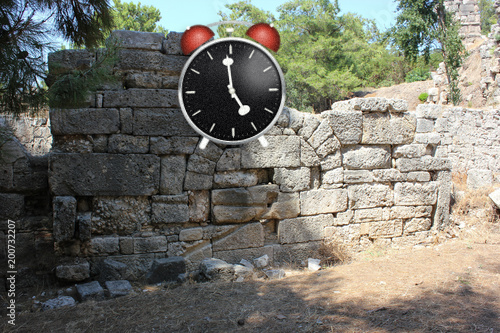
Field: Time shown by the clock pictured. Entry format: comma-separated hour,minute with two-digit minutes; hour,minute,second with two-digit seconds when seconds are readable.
4,59
